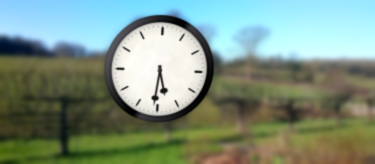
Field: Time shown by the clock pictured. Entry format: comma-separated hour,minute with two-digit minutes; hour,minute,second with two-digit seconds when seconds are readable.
5,31
